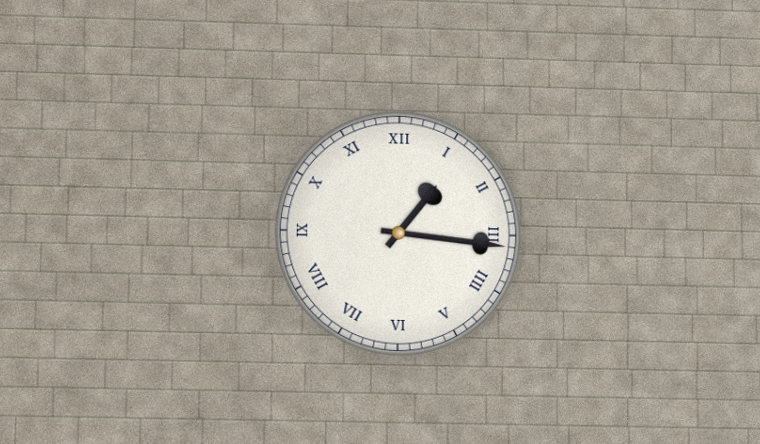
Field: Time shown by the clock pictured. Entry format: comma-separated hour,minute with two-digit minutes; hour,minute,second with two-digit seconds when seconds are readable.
1,16
